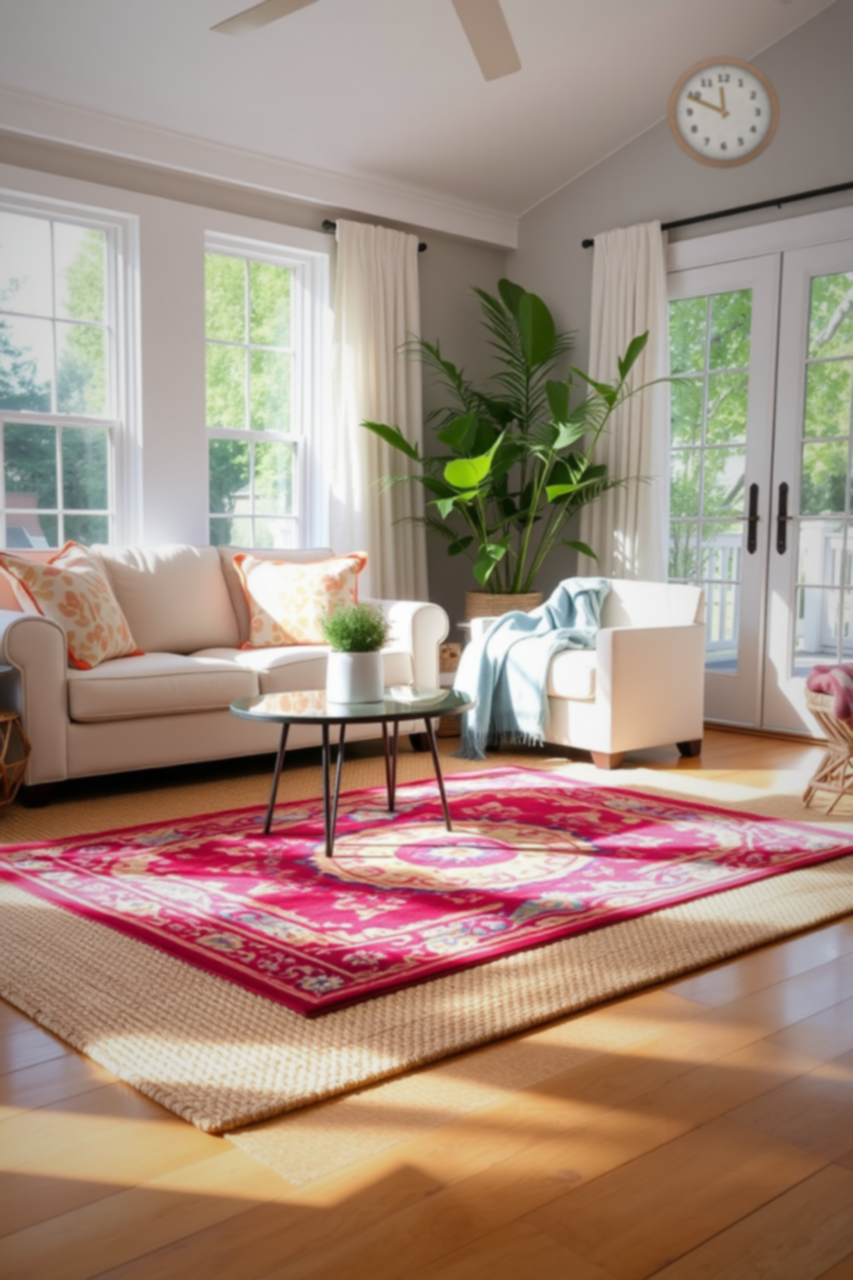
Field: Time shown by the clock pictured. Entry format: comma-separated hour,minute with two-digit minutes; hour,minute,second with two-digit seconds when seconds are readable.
11,49
